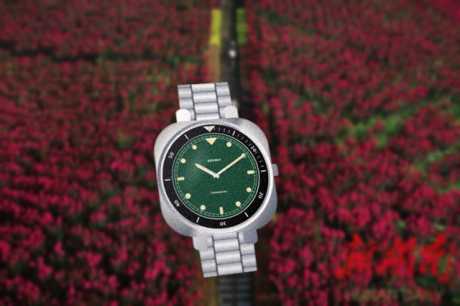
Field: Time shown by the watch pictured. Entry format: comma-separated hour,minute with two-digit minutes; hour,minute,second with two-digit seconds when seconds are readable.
10,10
